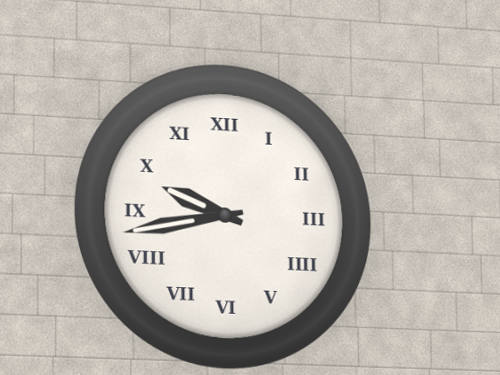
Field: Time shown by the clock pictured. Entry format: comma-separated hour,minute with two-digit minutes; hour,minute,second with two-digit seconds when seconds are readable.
9,43
